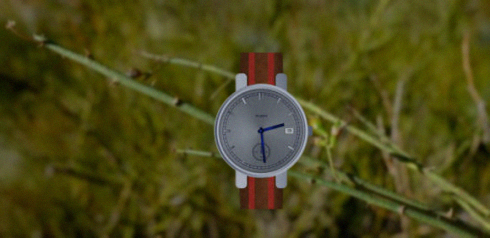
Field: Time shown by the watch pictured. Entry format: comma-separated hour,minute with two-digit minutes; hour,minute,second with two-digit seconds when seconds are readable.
2,29
